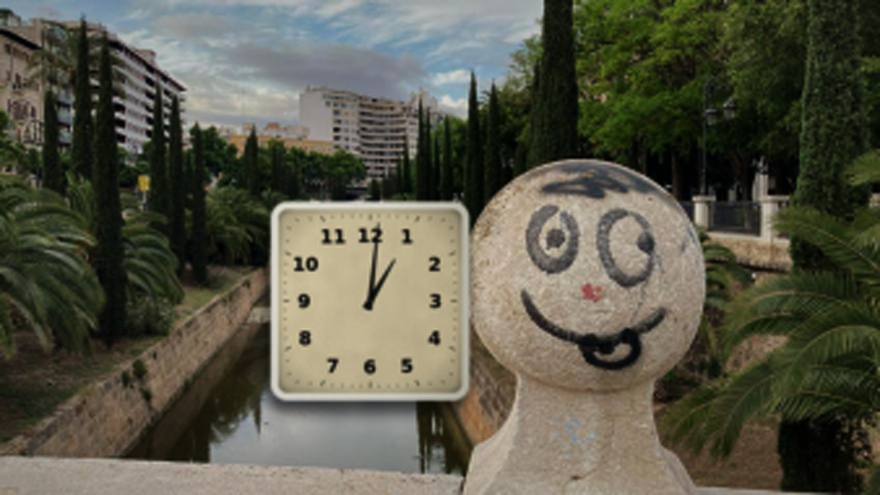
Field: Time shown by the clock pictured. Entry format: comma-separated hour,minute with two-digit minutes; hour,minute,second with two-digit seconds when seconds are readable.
1,01
